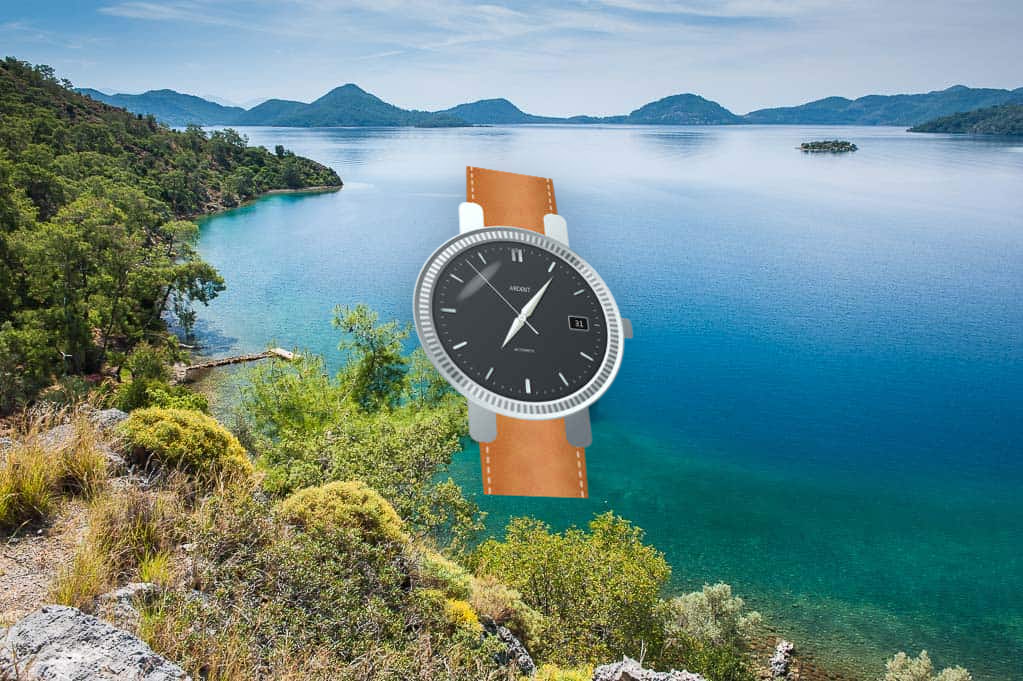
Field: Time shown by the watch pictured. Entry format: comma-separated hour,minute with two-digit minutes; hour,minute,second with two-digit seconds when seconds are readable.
7,05,53
